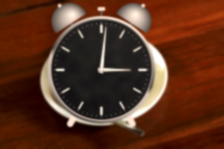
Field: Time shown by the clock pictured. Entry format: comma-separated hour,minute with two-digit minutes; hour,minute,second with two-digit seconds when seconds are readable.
3,01
